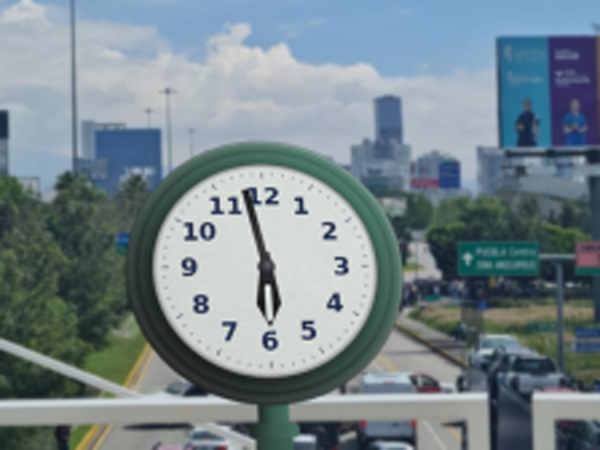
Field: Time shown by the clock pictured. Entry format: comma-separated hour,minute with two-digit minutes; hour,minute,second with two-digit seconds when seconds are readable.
5,58
